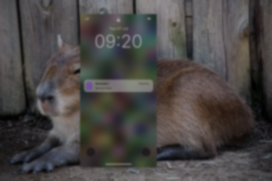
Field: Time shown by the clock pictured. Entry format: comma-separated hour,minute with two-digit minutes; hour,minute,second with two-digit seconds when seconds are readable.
9,20
